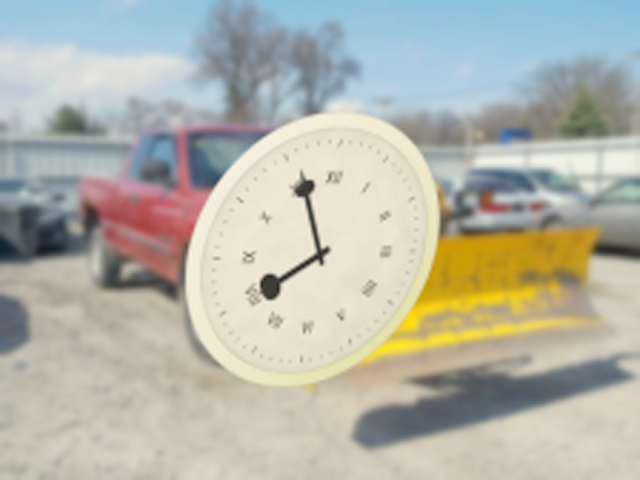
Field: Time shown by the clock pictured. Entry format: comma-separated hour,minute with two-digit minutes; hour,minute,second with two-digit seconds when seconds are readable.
7,56
